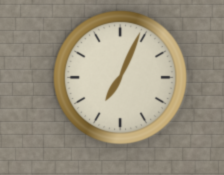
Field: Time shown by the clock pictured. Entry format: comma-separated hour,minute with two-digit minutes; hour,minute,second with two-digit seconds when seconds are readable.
7,04
